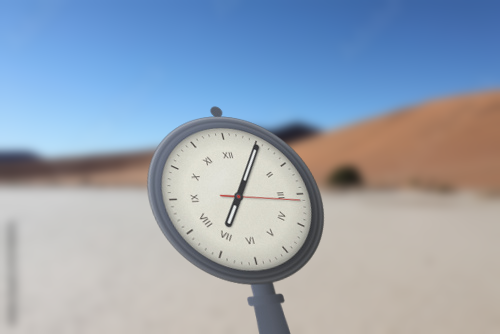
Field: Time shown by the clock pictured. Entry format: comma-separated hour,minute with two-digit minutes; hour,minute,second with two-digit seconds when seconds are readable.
7,05,16
